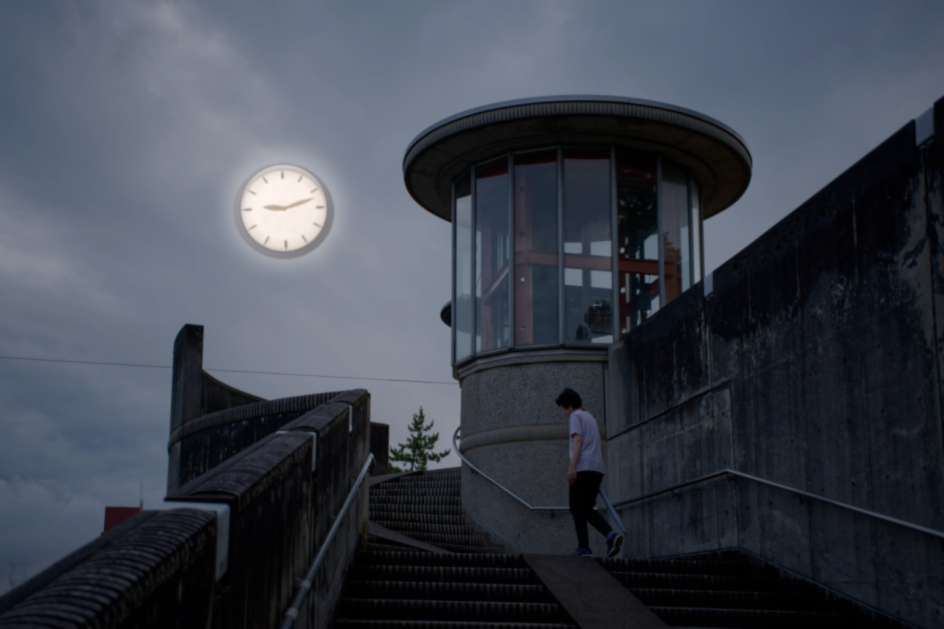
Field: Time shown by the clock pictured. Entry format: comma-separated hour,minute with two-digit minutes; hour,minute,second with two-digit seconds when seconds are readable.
9,12
